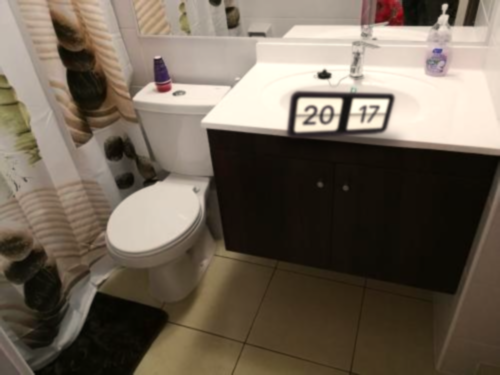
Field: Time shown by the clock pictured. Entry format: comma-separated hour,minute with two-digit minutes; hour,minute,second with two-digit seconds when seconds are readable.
20,17
